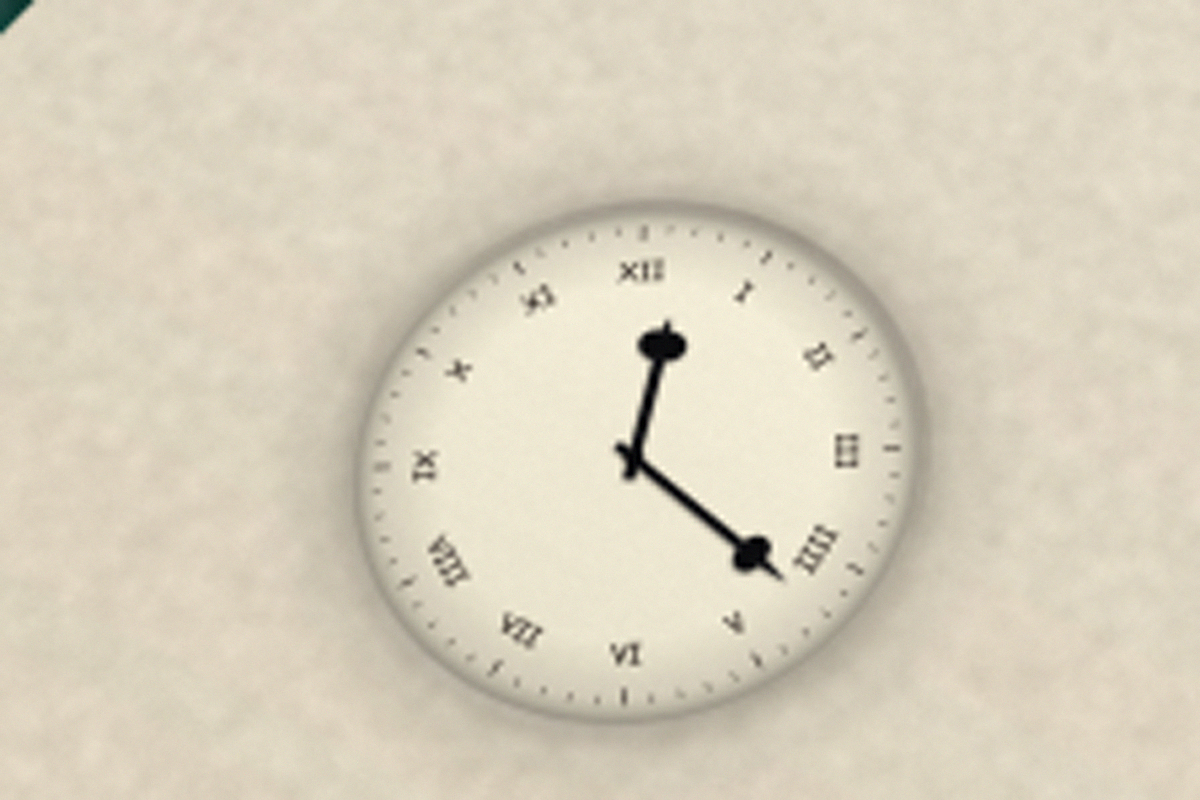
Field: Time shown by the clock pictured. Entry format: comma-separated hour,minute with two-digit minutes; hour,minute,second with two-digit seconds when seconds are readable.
12,22
